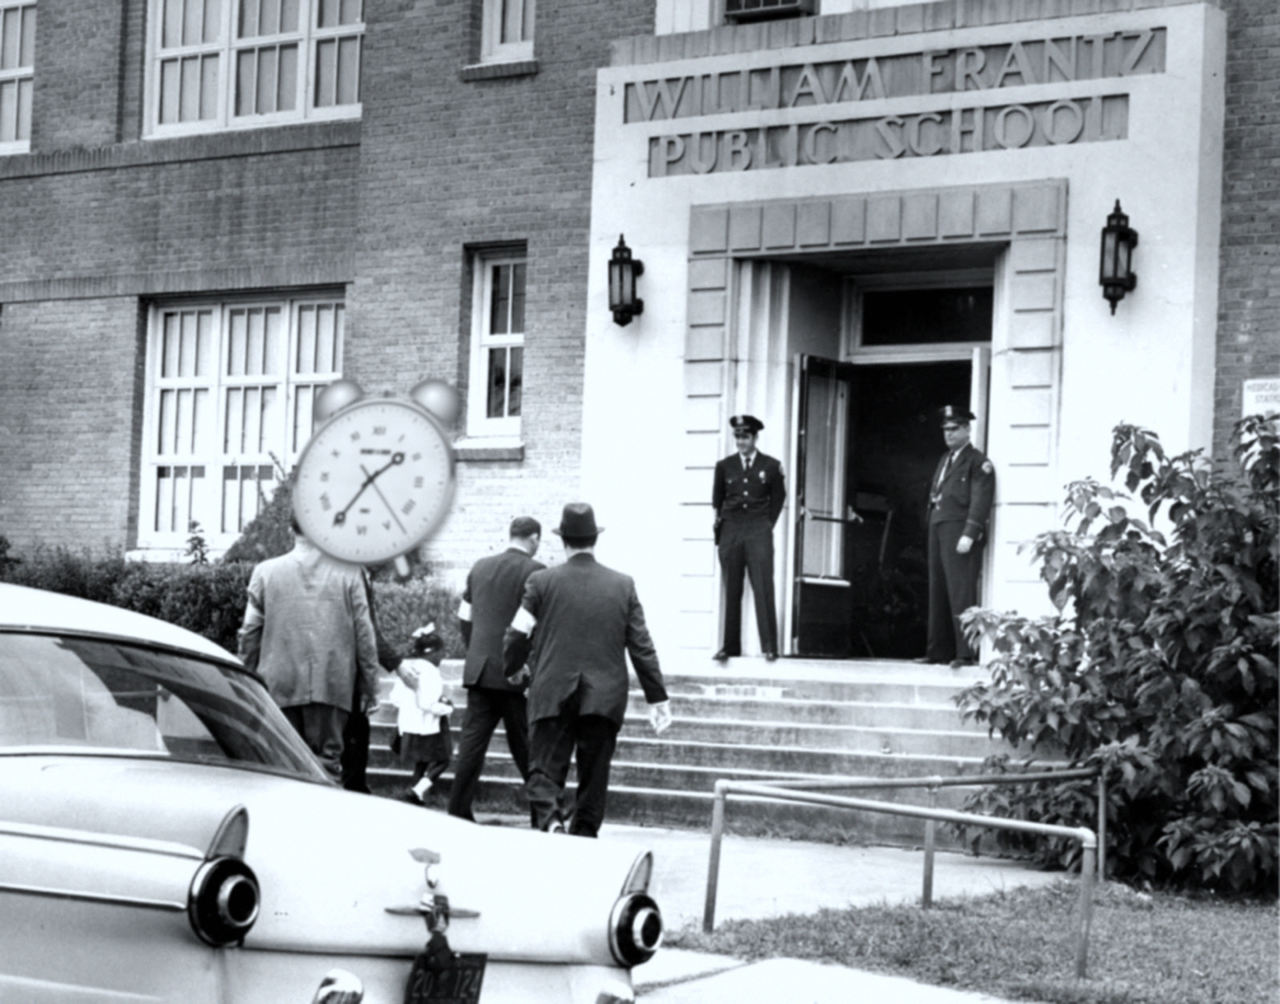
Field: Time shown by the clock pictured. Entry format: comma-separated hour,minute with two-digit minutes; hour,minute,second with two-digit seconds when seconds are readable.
1,35,23
